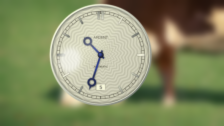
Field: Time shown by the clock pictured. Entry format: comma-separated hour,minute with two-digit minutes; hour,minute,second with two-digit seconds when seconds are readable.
10,33
